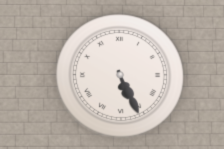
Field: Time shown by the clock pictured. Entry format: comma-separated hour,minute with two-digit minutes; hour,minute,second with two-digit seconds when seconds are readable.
5,26
